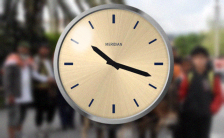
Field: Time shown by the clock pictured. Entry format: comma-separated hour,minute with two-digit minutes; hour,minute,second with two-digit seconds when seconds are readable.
10,18
